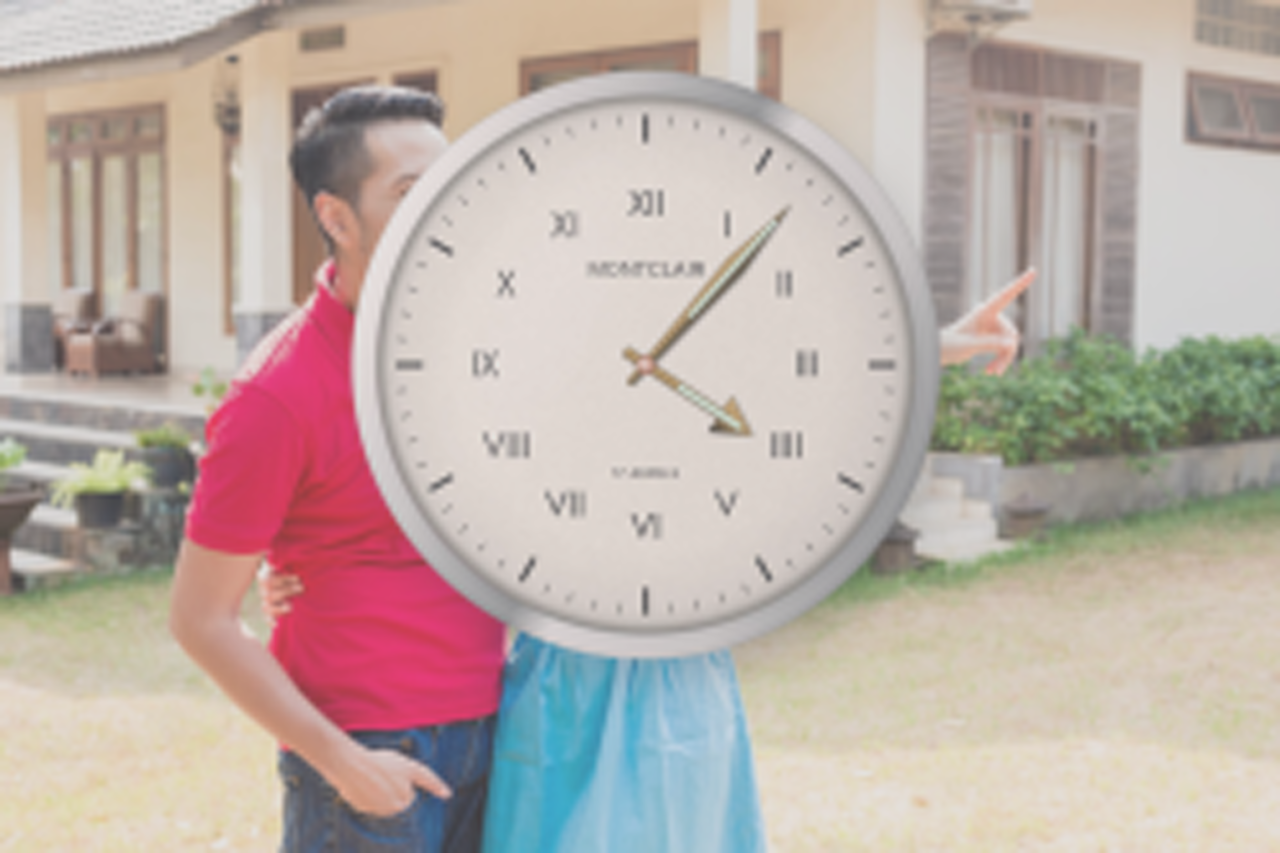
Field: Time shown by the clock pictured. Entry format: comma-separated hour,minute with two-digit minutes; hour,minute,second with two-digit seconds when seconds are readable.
4,07
